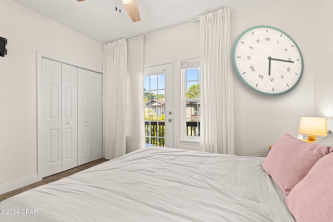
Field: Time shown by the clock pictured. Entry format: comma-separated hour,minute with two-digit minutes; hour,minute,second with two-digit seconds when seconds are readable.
6,16
